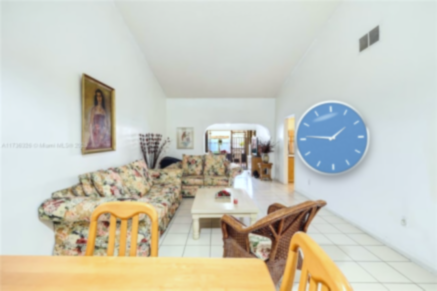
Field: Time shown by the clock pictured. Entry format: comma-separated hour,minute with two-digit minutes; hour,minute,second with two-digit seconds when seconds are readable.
1,46
